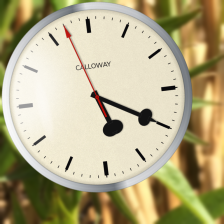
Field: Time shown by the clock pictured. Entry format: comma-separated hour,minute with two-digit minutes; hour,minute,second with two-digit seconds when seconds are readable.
5,19,57
